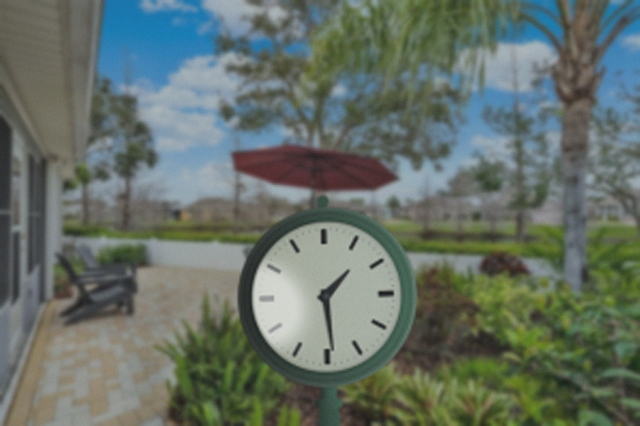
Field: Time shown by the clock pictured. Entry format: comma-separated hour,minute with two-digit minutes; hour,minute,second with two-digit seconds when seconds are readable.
1,29
